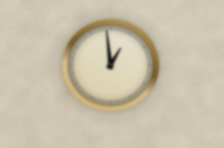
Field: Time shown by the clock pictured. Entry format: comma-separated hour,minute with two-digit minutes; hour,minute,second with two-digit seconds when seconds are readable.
12,59
